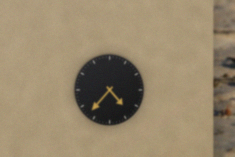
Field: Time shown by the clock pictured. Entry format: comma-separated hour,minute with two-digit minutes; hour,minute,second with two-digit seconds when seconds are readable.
4,37
